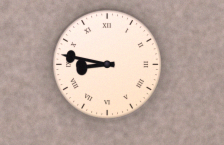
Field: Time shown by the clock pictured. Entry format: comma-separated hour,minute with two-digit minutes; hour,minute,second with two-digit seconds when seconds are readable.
8,47
